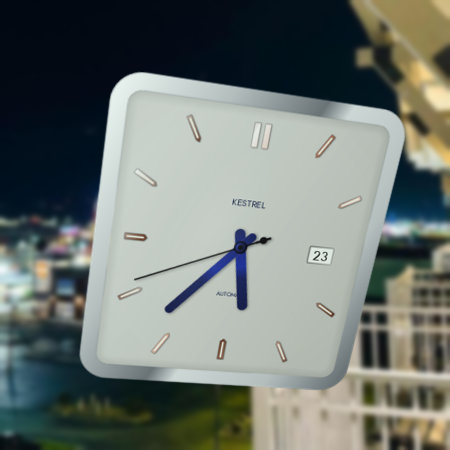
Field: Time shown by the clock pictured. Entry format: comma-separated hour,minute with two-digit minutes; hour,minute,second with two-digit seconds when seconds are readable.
5,36,41
